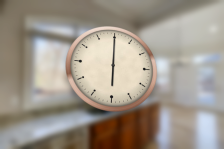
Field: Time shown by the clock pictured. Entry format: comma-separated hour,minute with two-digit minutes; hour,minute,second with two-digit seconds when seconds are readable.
6,00
